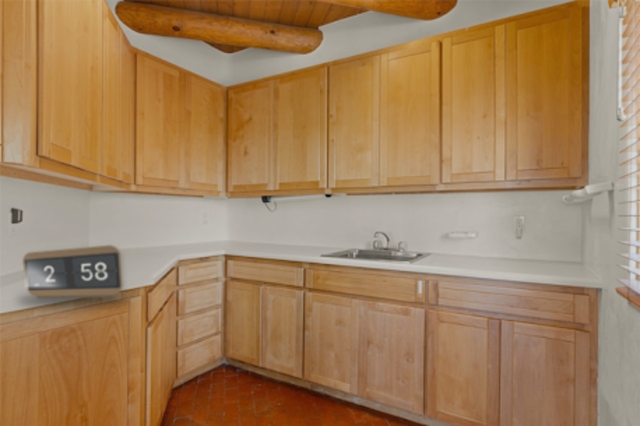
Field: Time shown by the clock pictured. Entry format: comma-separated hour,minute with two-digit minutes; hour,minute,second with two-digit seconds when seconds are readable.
2,58
